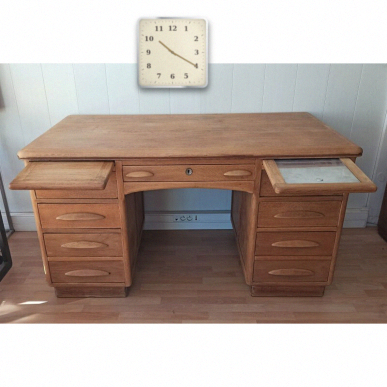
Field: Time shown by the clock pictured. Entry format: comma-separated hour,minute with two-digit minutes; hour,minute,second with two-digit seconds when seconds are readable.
10,20
